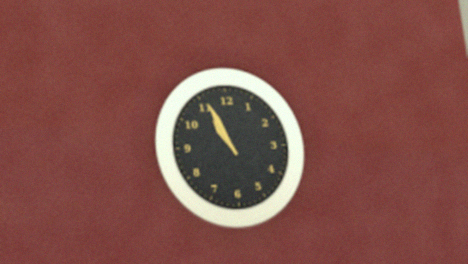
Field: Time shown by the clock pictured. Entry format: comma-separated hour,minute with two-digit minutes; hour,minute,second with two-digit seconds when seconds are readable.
10,56
